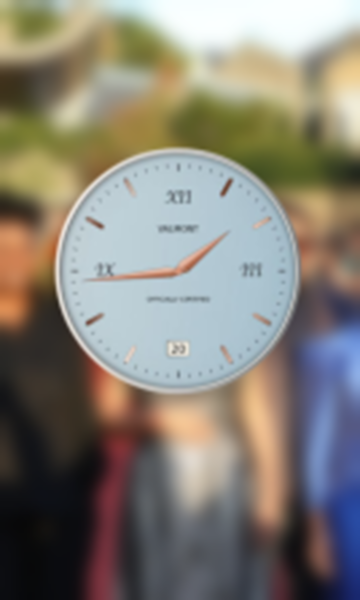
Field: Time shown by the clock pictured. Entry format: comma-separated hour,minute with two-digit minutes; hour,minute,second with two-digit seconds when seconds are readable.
1,44
